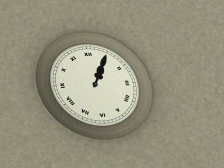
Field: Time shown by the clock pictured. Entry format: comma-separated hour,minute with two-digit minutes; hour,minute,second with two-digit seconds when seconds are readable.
1,05
